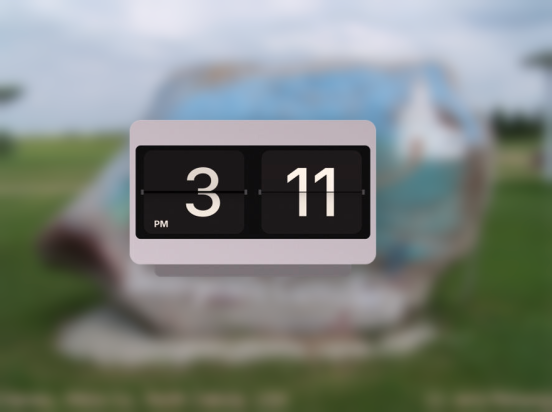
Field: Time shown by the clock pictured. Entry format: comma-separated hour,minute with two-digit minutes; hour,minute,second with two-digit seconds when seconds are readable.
3,11
